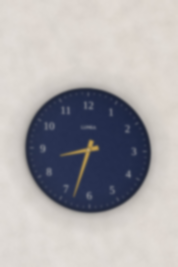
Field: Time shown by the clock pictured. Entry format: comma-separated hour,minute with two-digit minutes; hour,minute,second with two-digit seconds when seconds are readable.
8,33
